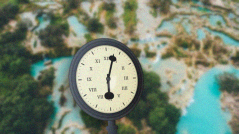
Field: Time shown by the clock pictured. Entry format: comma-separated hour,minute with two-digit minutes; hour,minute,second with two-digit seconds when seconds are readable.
6,03
